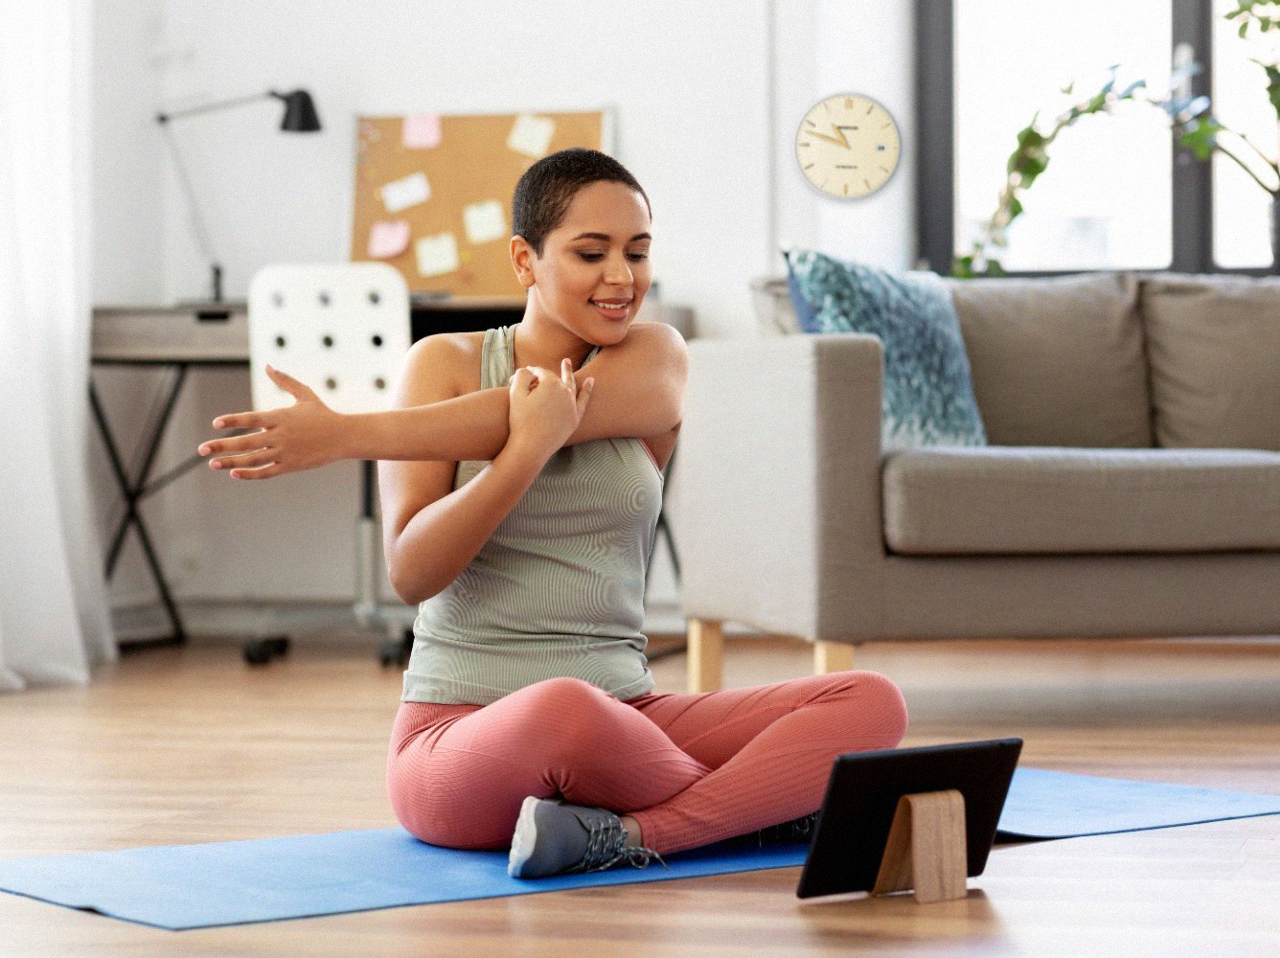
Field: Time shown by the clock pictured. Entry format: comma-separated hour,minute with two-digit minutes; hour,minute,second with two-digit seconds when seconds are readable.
10,48
